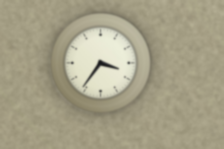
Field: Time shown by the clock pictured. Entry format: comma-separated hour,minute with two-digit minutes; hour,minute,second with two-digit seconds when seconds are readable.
3,36
